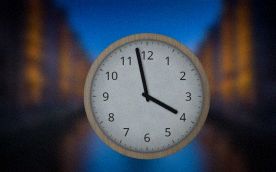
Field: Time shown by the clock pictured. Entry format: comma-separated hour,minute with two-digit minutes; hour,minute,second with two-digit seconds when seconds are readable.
3,58
